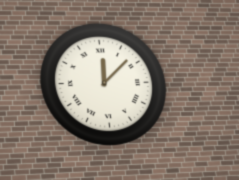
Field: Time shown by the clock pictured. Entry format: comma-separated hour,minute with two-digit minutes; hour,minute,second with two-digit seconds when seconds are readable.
12,08
